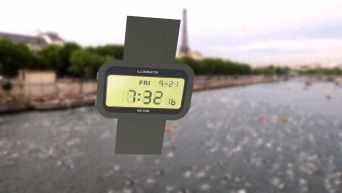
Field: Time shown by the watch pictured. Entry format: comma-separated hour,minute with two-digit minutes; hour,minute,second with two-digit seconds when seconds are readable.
7,32,16
